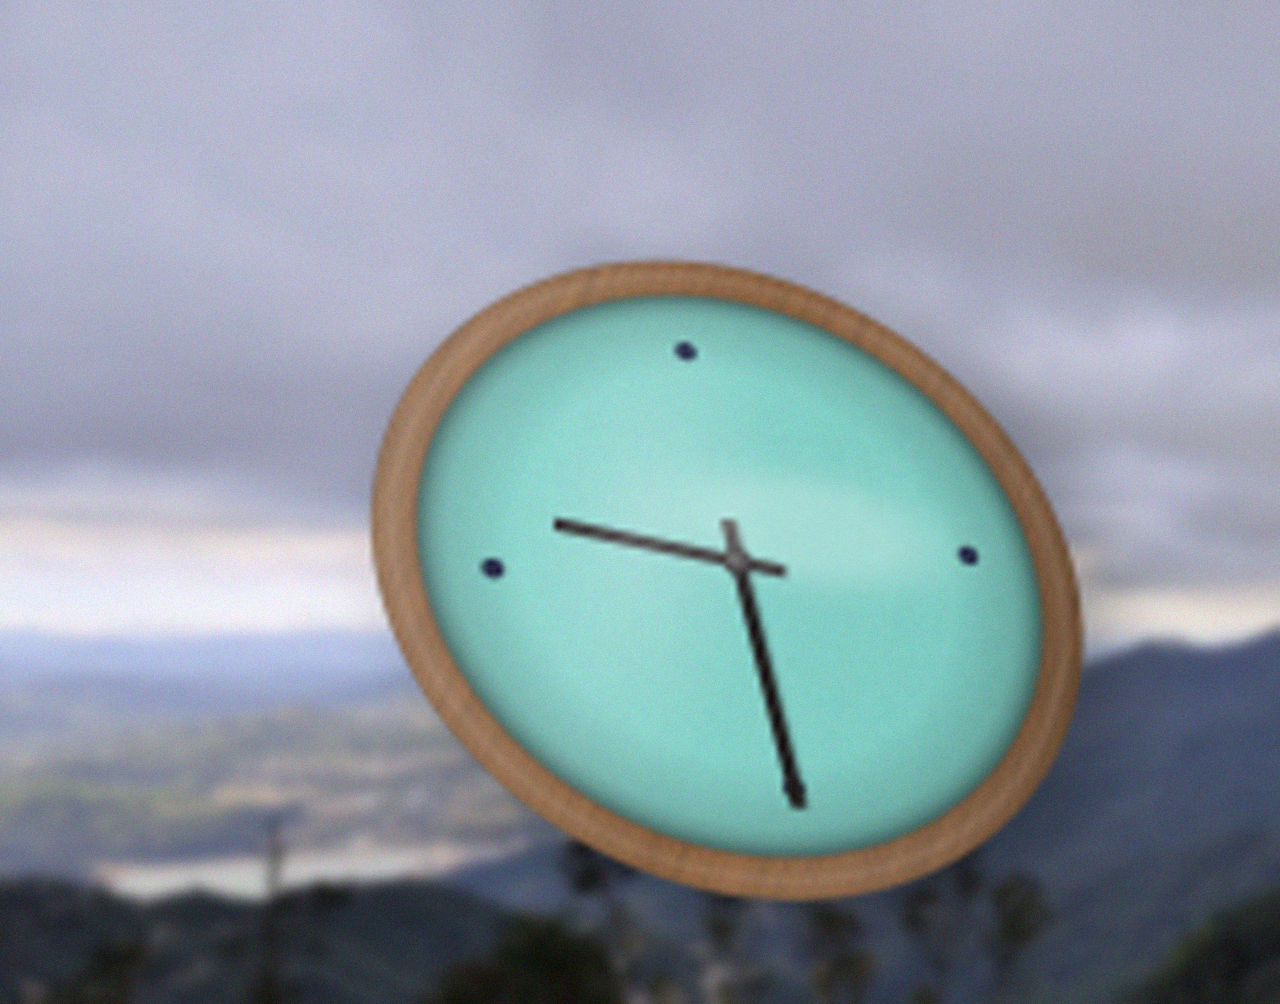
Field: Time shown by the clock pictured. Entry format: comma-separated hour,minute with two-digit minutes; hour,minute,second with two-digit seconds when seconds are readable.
9,30
